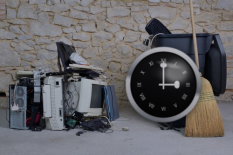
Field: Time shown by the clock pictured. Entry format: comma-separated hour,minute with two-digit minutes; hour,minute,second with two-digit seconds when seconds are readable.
3,00
